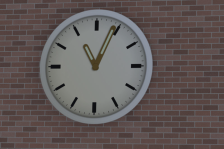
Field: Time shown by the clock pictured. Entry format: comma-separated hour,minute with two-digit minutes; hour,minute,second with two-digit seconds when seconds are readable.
11,04
